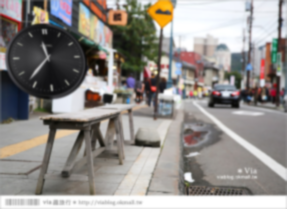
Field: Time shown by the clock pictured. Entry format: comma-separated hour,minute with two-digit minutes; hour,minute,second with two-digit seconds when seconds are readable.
11,37
